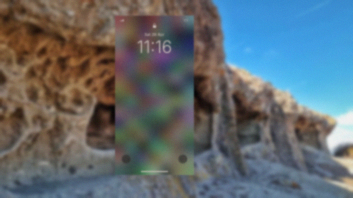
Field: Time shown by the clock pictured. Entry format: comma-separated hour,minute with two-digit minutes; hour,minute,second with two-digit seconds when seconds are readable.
11,16
